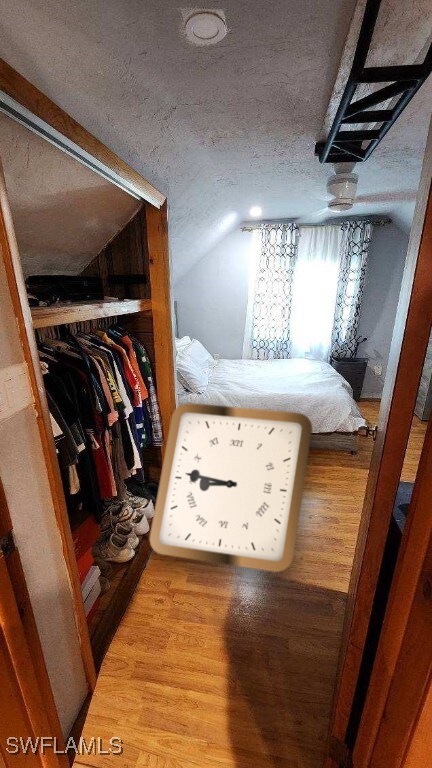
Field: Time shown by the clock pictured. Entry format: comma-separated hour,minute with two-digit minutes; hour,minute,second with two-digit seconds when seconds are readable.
8,46
